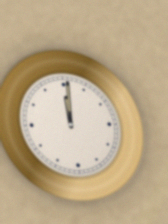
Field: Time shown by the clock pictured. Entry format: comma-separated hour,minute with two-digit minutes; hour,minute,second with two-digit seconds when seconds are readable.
12,01
